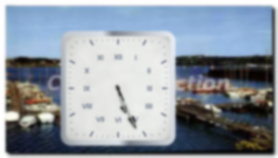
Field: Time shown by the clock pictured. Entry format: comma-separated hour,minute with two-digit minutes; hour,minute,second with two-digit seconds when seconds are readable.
5,26
